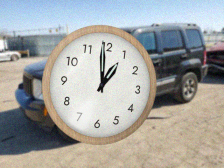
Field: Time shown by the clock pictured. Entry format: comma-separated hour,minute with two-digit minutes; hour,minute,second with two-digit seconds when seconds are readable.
12,59
